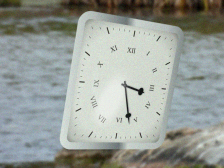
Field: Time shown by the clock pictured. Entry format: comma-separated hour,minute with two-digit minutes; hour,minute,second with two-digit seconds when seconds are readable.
3,27
